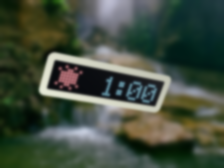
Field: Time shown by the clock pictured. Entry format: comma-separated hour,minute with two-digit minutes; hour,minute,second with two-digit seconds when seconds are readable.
1,00
